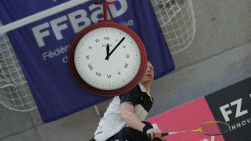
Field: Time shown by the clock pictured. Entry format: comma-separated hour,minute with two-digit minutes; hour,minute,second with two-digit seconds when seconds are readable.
12,07
